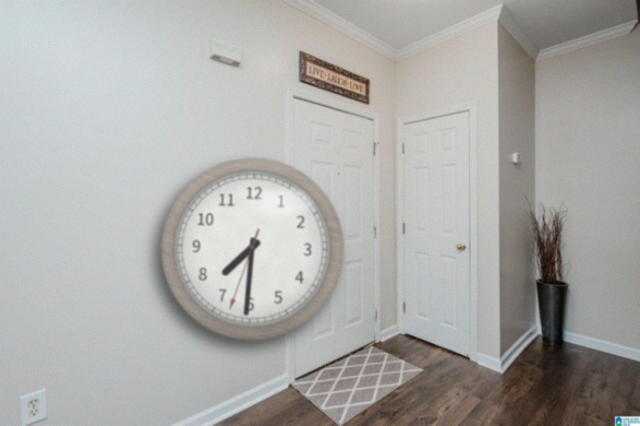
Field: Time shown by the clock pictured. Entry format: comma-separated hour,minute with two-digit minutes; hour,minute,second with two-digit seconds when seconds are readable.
7,30,33
